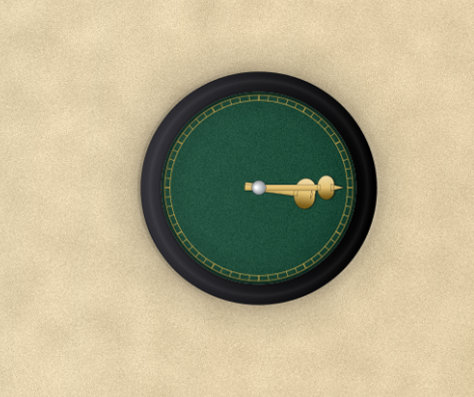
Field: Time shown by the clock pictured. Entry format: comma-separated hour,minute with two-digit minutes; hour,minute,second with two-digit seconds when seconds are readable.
3,15
